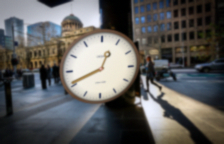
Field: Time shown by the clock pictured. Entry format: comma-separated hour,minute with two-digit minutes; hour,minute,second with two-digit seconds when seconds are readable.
12,41
